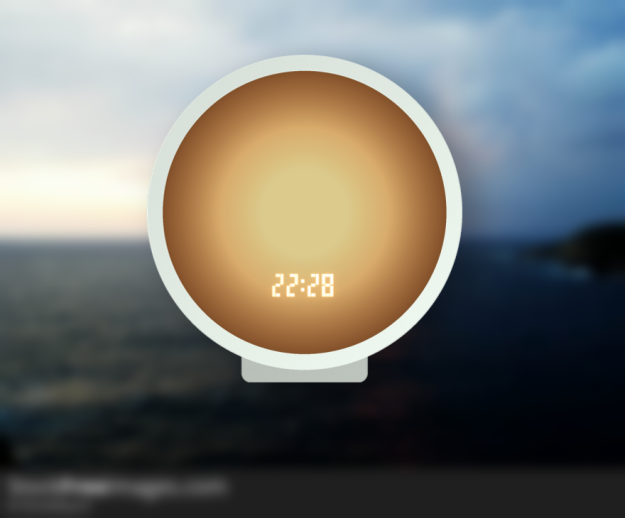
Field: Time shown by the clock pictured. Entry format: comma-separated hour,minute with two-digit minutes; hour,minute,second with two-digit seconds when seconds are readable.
22,28
